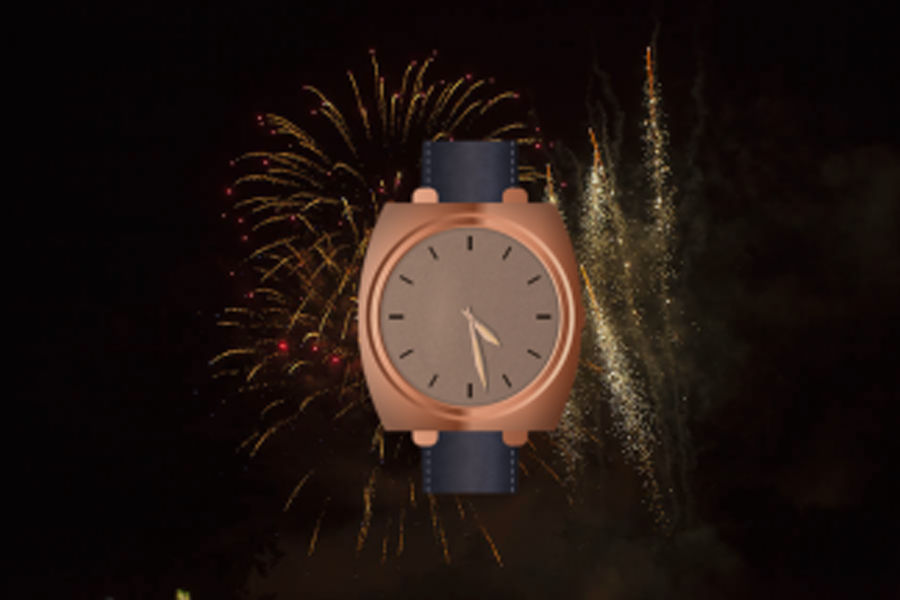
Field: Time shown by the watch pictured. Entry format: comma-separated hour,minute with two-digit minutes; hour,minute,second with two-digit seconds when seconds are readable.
4,28
